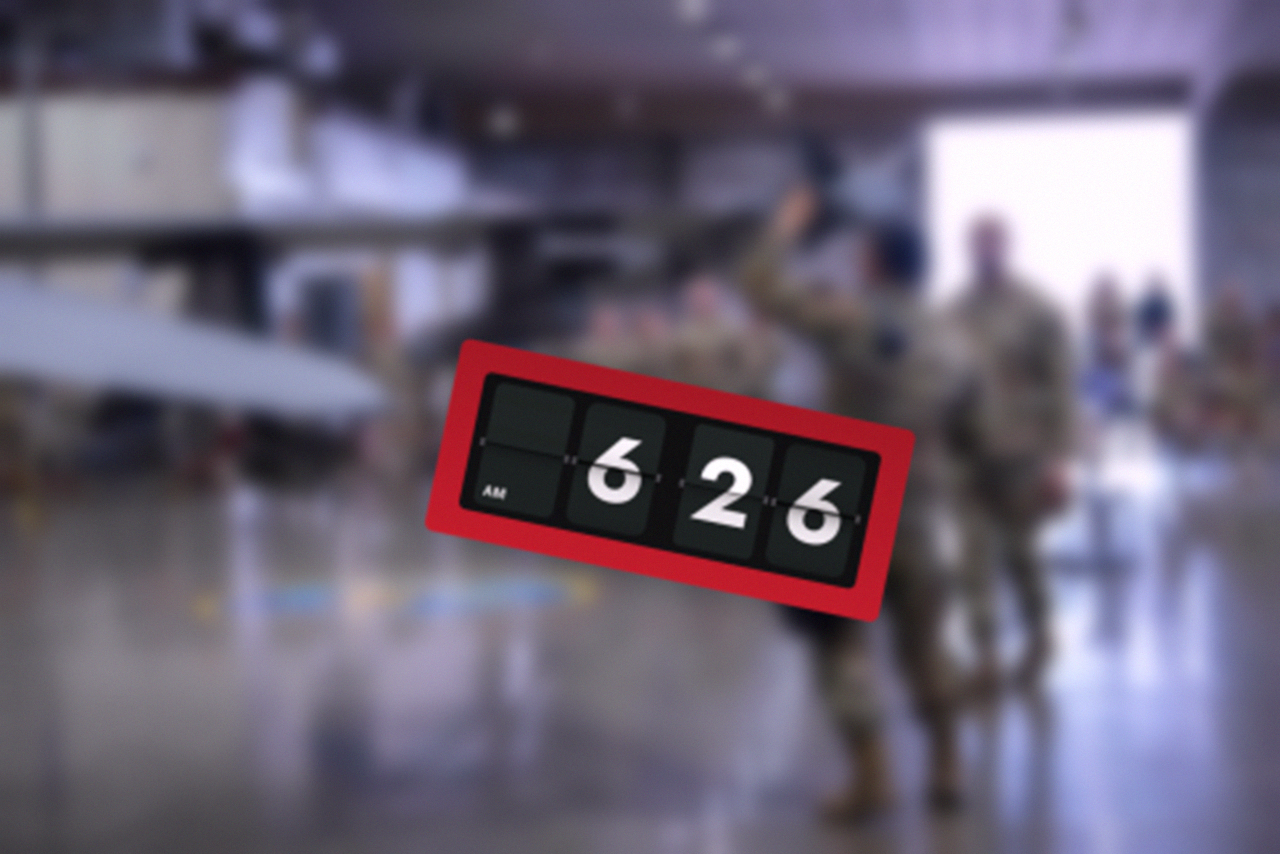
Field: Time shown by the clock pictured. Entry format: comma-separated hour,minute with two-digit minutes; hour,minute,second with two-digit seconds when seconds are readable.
6,26
